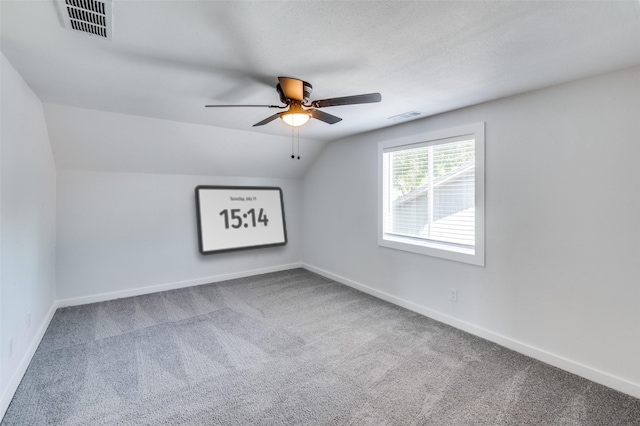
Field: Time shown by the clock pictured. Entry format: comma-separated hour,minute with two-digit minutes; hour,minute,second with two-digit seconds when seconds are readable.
15,14
